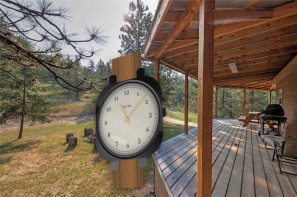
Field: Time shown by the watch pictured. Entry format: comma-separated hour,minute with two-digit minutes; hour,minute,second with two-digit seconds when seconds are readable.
11,08
